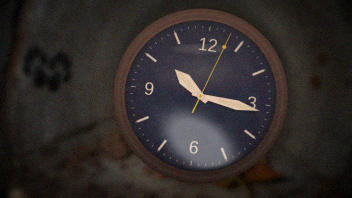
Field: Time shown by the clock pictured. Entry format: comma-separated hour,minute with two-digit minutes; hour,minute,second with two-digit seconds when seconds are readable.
10,16,03
